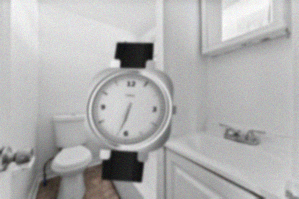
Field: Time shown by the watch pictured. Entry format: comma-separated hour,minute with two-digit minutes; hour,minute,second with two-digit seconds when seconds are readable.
6,33
